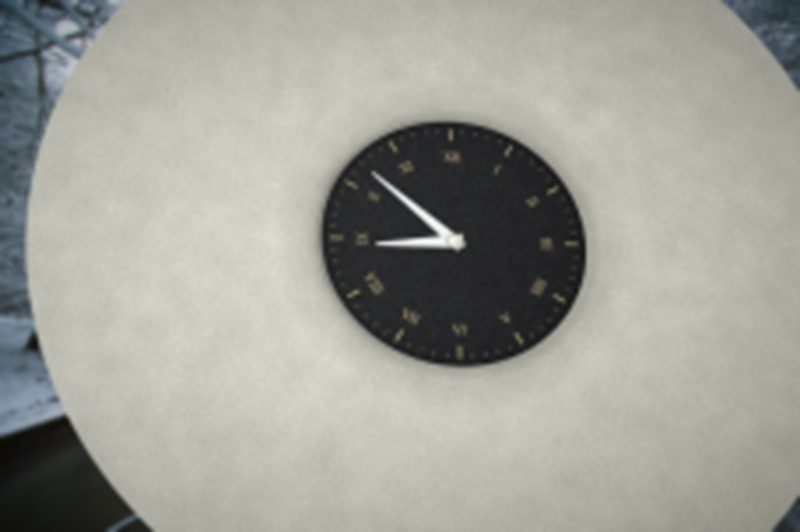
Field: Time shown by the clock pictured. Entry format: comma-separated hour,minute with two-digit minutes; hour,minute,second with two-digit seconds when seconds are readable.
8,52
